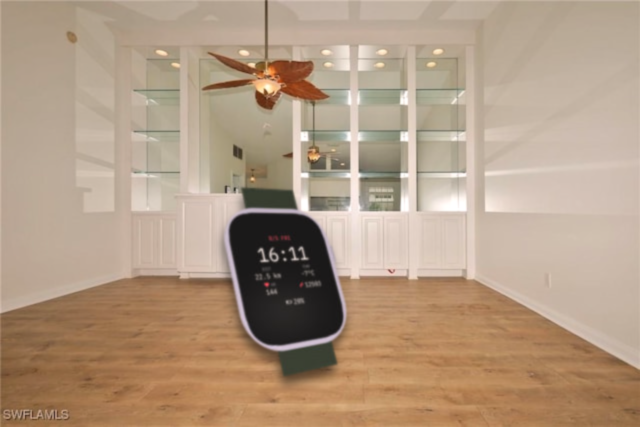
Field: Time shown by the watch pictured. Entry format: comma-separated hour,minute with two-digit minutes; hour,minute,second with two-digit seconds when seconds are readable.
16,11
